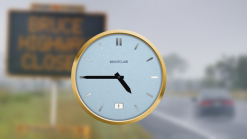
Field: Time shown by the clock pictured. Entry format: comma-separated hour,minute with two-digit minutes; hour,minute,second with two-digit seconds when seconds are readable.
4,45
